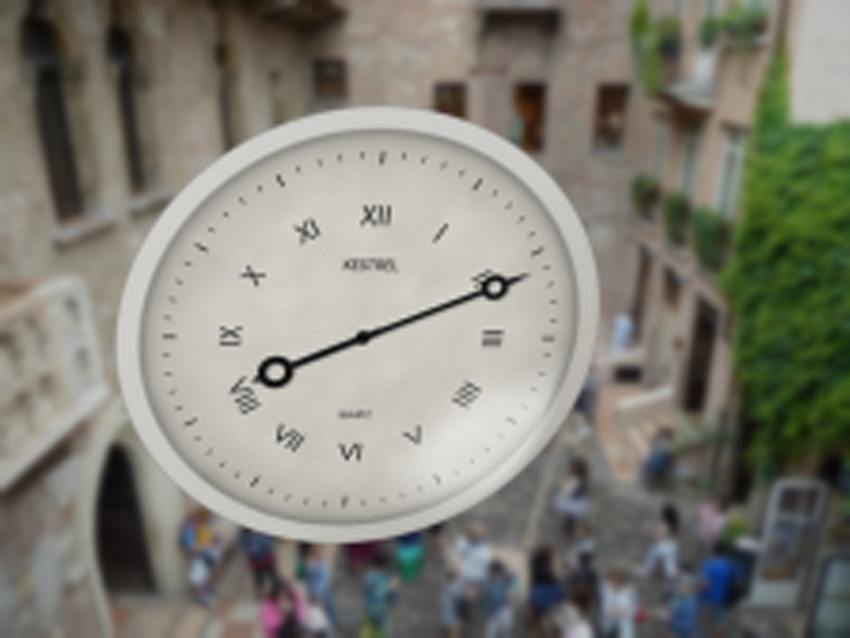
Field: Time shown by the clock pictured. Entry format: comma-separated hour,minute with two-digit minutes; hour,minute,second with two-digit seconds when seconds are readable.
8,11
